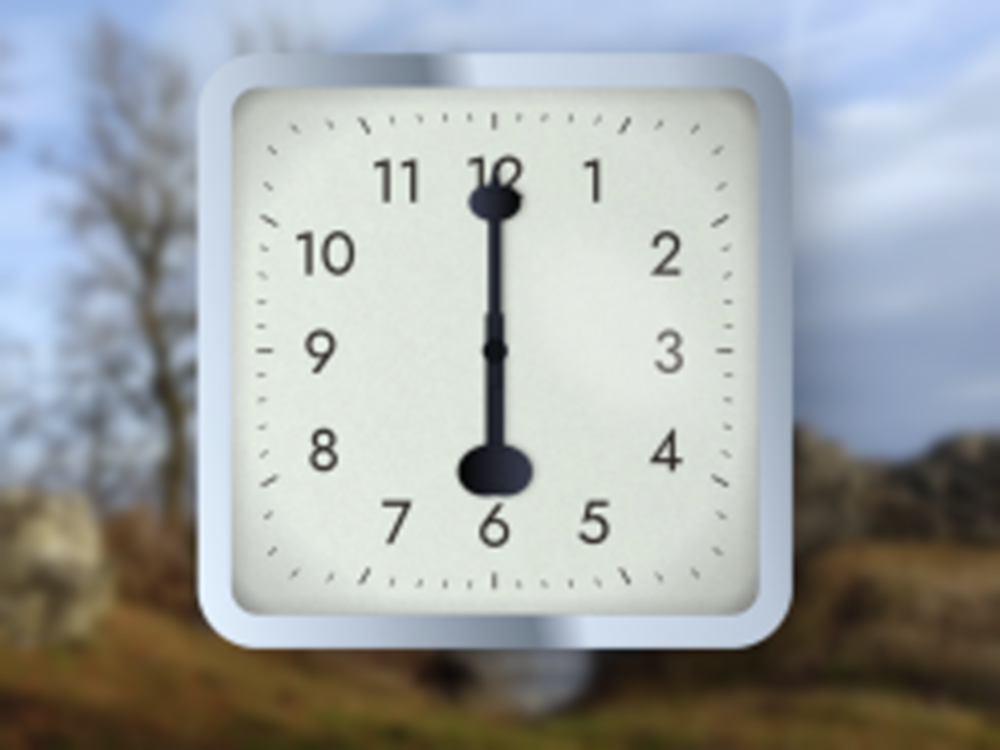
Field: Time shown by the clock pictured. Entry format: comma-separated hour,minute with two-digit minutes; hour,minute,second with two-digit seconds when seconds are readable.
6,00
